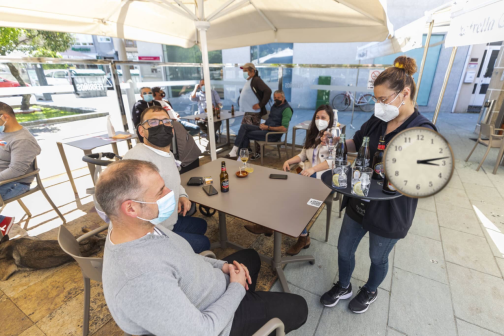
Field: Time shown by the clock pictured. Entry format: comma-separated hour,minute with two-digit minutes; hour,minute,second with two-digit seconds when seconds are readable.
3,13
